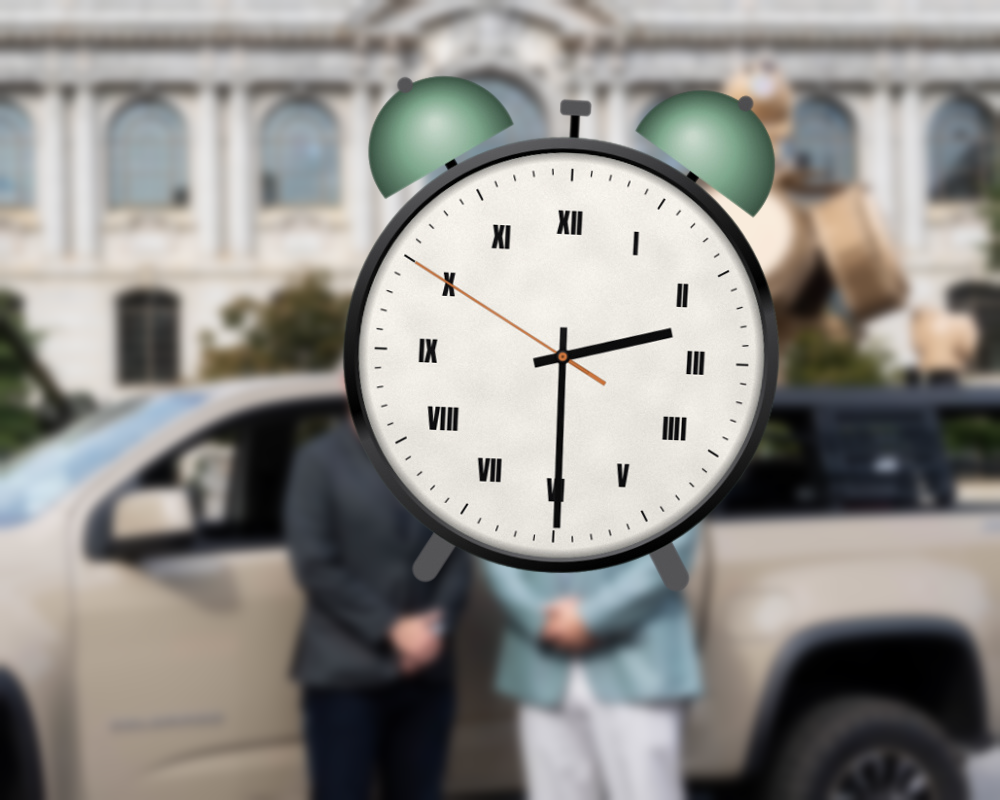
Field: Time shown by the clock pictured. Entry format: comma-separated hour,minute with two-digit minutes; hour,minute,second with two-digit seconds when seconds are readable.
2,29,50
